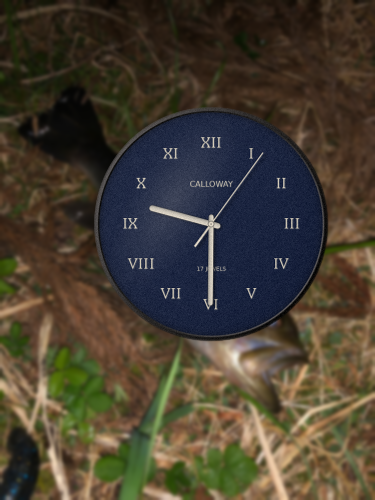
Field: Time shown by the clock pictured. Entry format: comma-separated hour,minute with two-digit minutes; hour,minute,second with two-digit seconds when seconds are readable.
9,30,06
